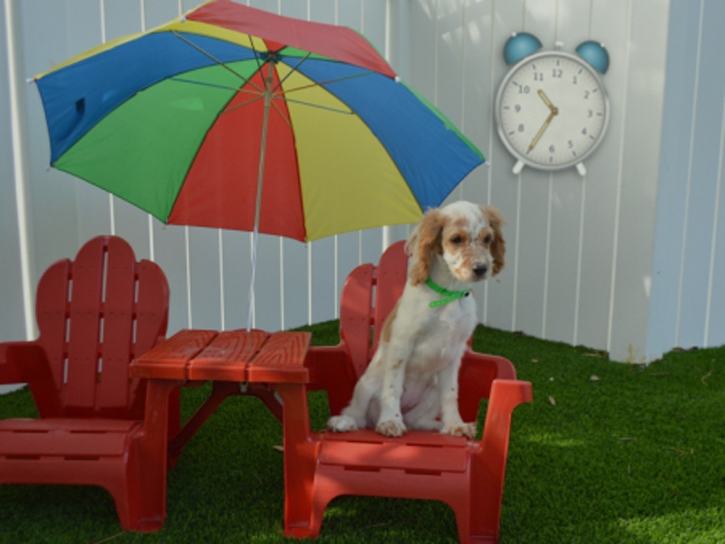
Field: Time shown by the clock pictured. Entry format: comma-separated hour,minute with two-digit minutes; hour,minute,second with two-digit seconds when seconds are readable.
10,35
